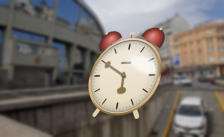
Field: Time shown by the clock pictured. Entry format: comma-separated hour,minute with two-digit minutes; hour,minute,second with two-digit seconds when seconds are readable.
5,50
